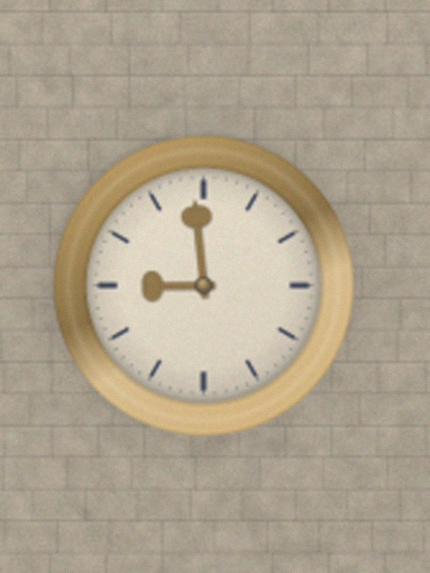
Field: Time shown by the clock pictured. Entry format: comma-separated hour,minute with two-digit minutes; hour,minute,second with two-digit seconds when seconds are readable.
8,59
